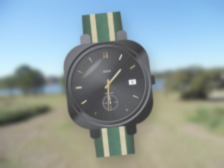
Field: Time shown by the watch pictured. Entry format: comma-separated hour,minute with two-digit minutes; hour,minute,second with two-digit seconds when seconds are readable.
1,31
